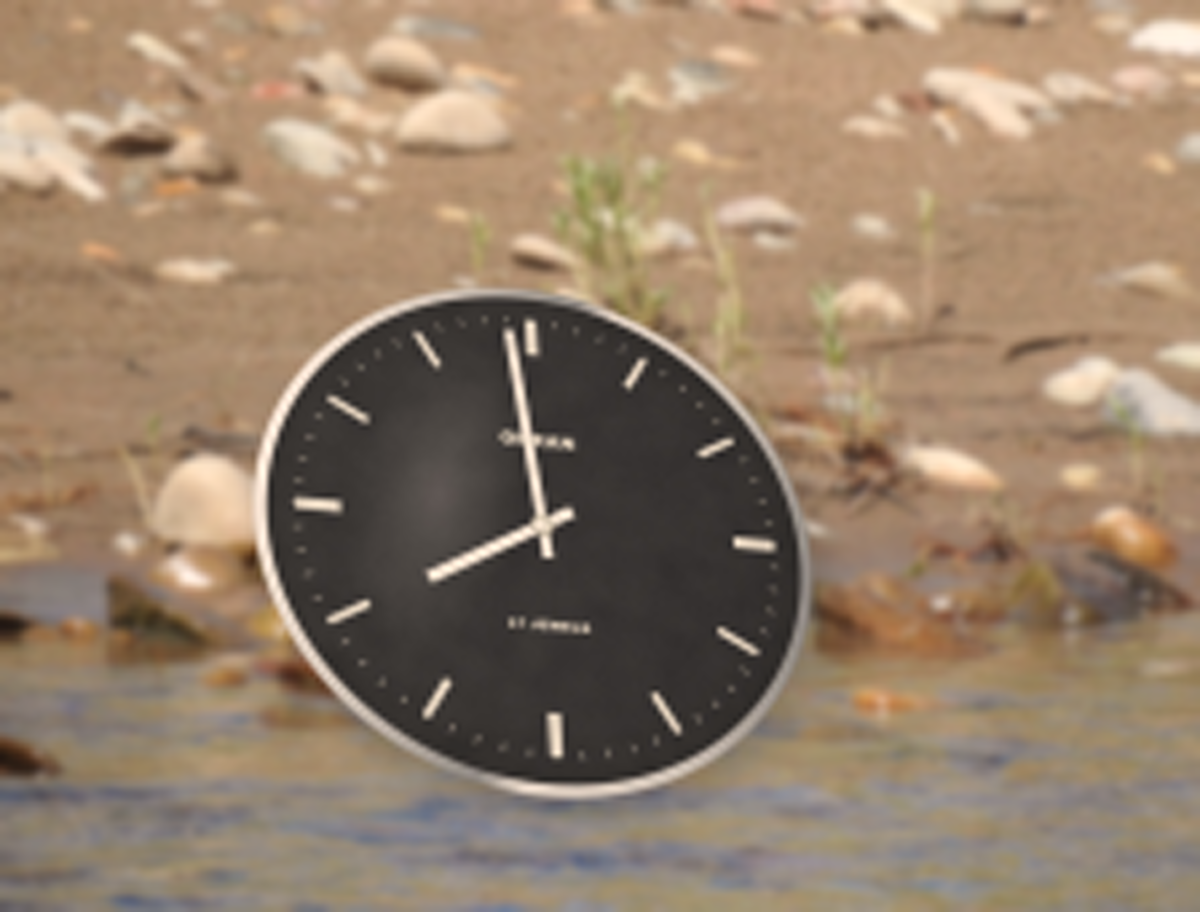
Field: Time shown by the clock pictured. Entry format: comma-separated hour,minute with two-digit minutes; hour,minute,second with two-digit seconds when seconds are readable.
7,59
